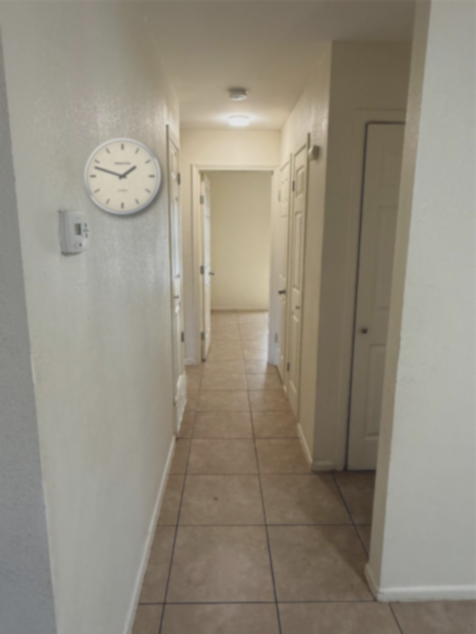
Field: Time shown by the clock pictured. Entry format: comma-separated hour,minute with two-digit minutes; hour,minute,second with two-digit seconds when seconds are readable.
1,48
